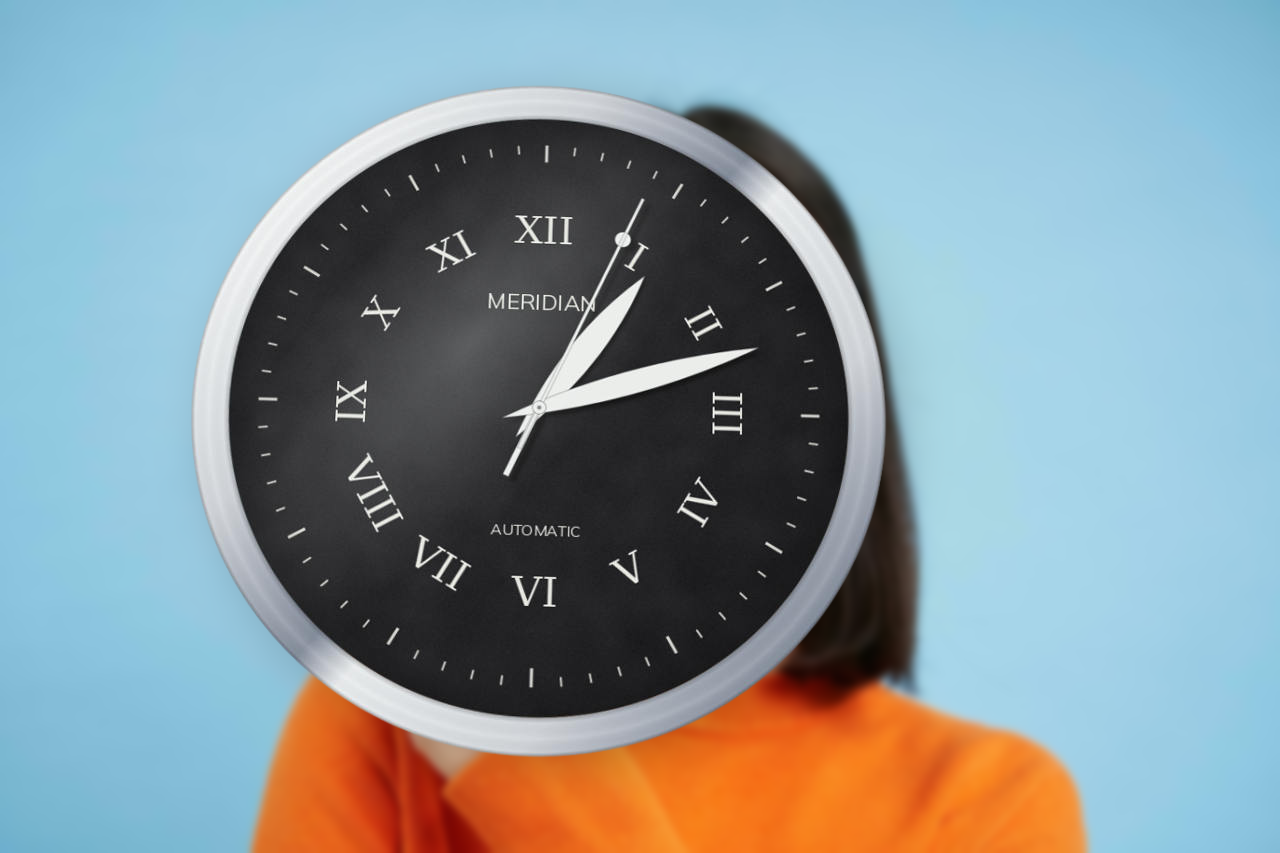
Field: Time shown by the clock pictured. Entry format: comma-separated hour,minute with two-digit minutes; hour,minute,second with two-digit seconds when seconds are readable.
1,12,04
